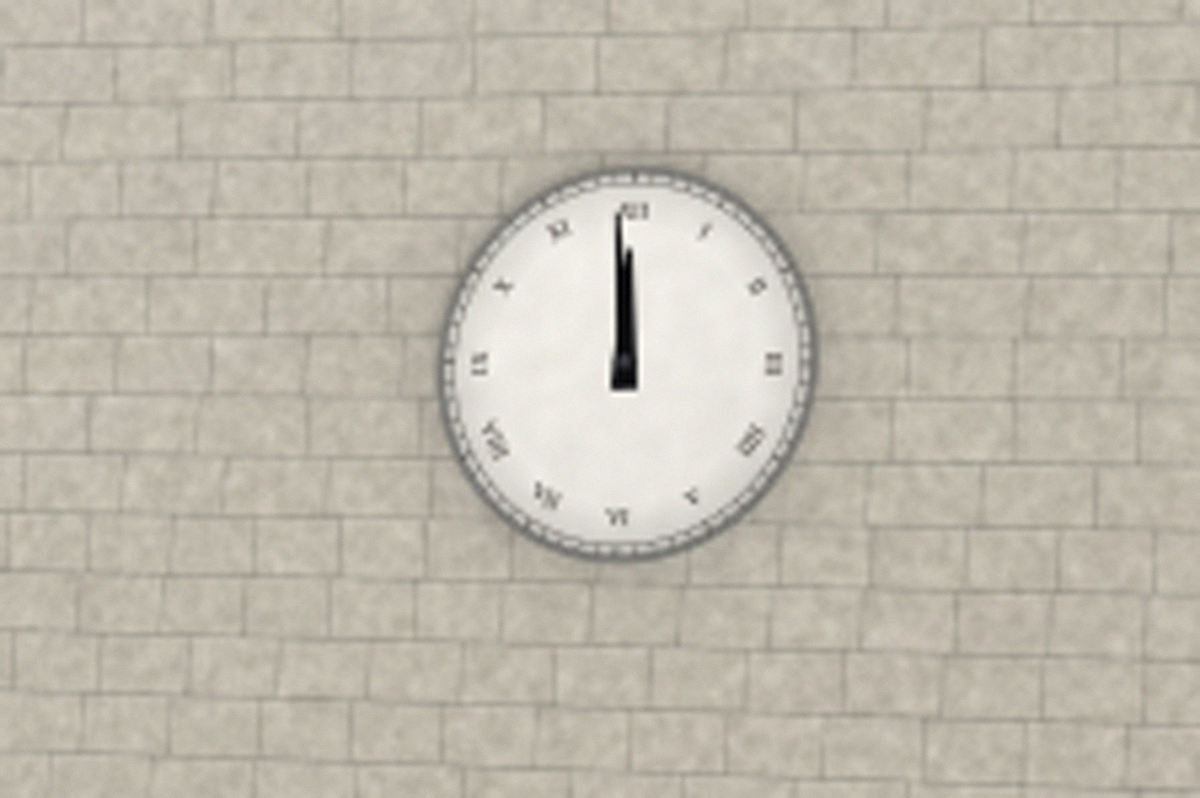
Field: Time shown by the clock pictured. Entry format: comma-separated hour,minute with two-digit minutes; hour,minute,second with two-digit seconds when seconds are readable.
11,59
